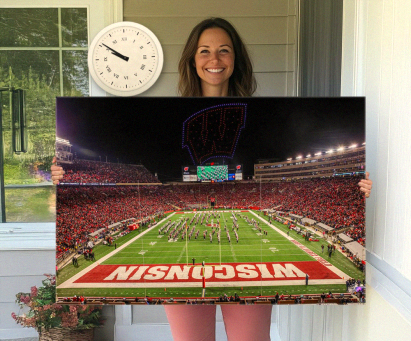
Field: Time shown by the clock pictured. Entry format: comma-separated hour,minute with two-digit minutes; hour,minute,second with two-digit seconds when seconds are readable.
9,51
